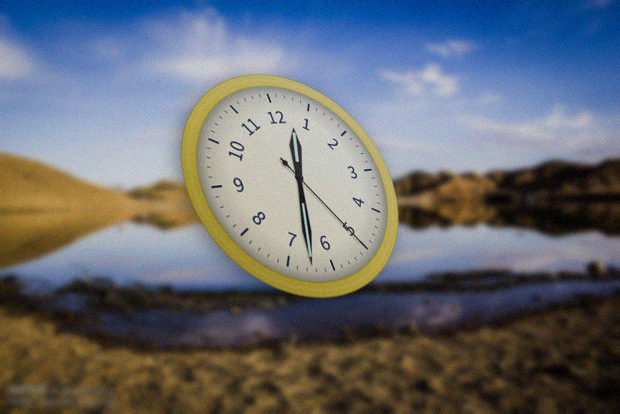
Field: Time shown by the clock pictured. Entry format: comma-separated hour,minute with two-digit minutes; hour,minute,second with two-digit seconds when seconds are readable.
12,32,25
